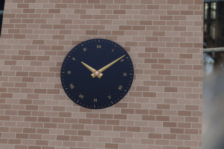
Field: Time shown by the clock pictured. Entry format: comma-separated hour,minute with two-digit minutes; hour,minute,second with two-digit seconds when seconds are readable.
10,09
